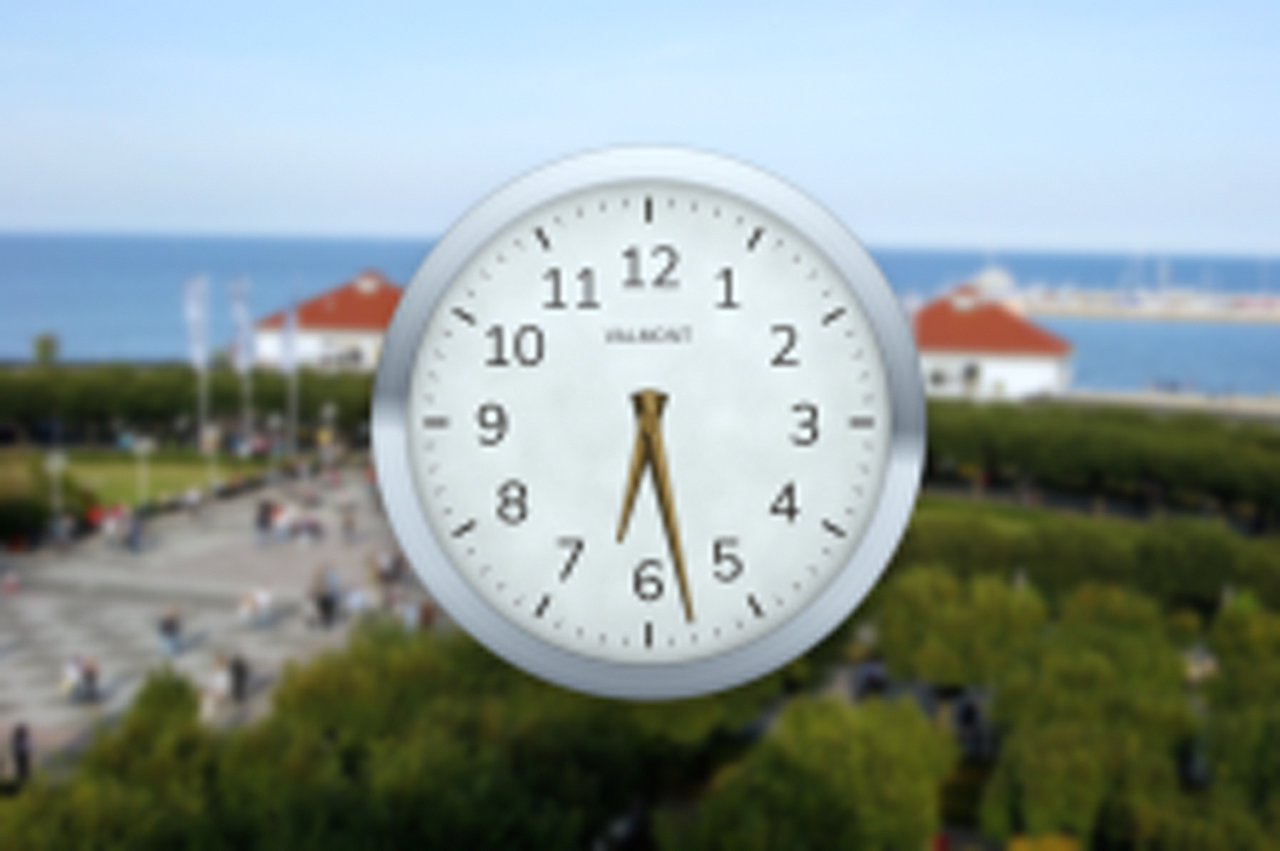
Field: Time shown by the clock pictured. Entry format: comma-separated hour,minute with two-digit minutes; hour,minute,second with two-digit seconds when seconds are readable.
6,28
